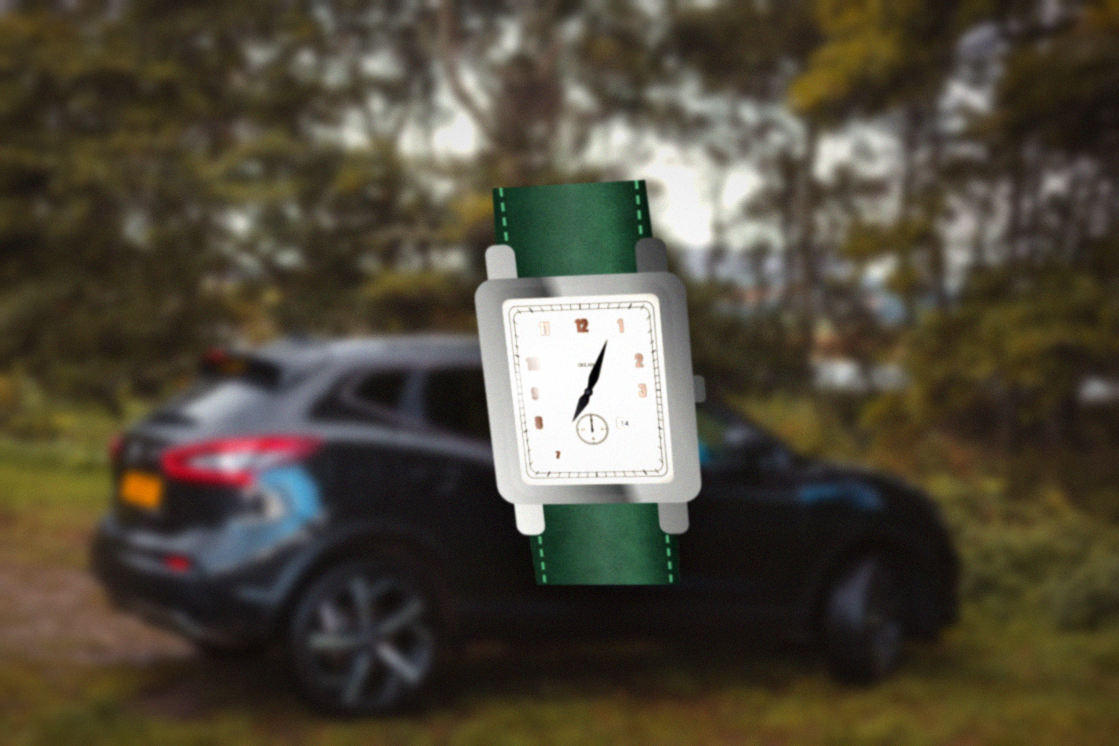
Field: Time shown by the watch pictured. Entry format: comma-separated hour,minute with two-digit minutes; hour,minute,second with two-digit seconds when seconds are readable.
7,04
